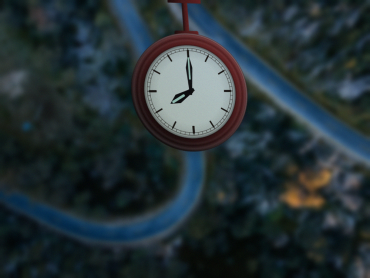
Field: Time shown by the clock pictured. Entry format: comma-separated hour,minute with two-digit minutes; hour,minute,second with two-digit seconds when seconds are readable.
8,00
